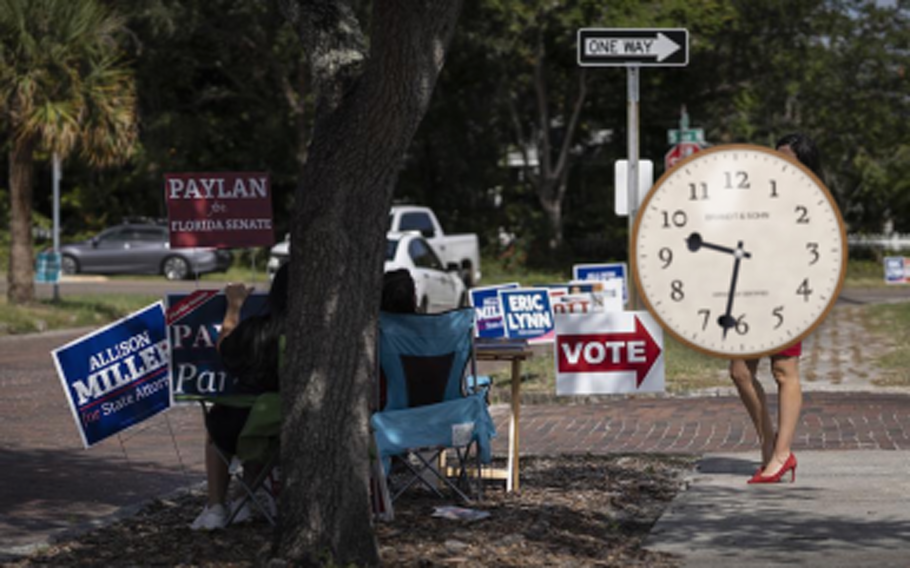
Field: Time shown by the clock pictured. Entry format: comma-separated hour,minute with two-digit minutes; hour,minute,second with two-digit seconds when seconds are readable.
9,32
